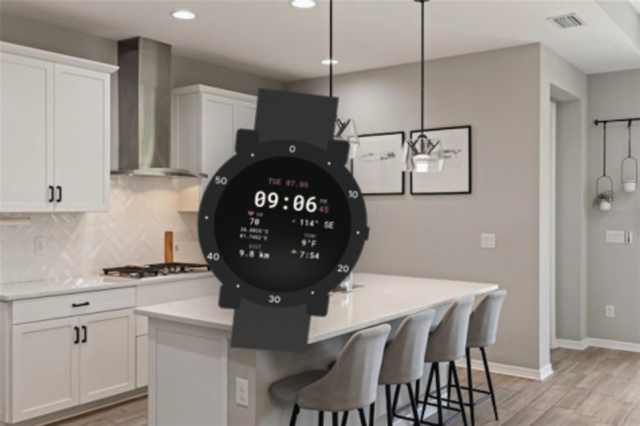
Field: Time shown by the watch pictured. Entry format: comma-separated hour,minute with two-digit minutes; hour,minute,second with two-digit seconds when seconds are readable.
9,06
